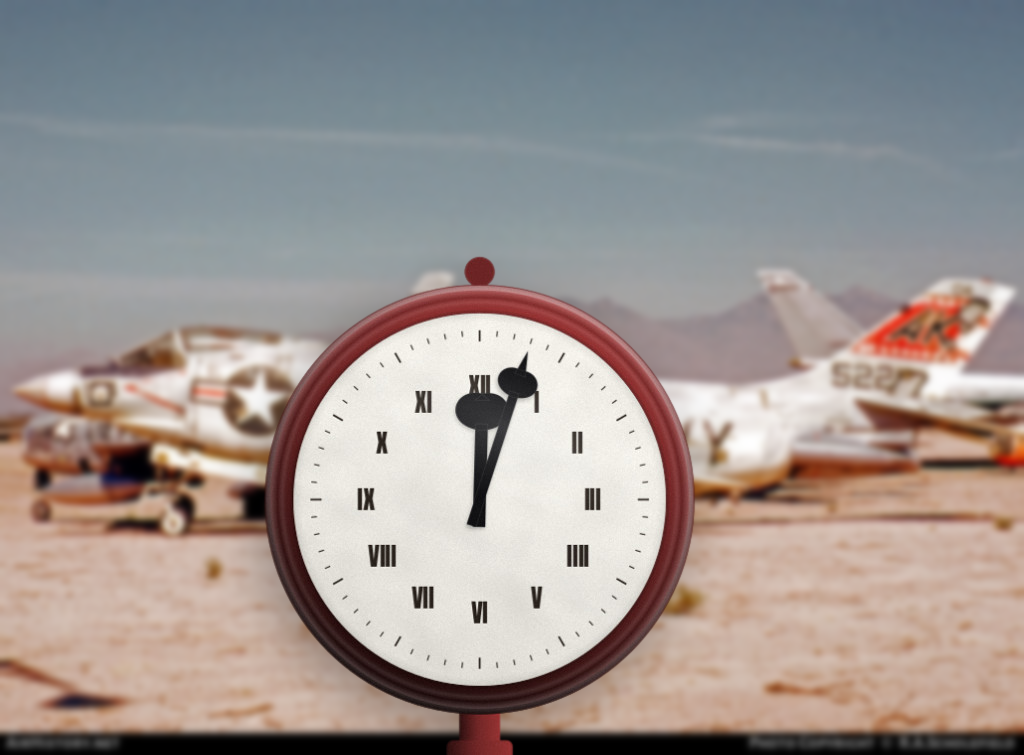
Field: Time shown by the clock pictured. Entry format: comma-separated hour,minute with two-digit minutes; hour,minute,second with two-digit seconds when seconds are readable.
12,03
